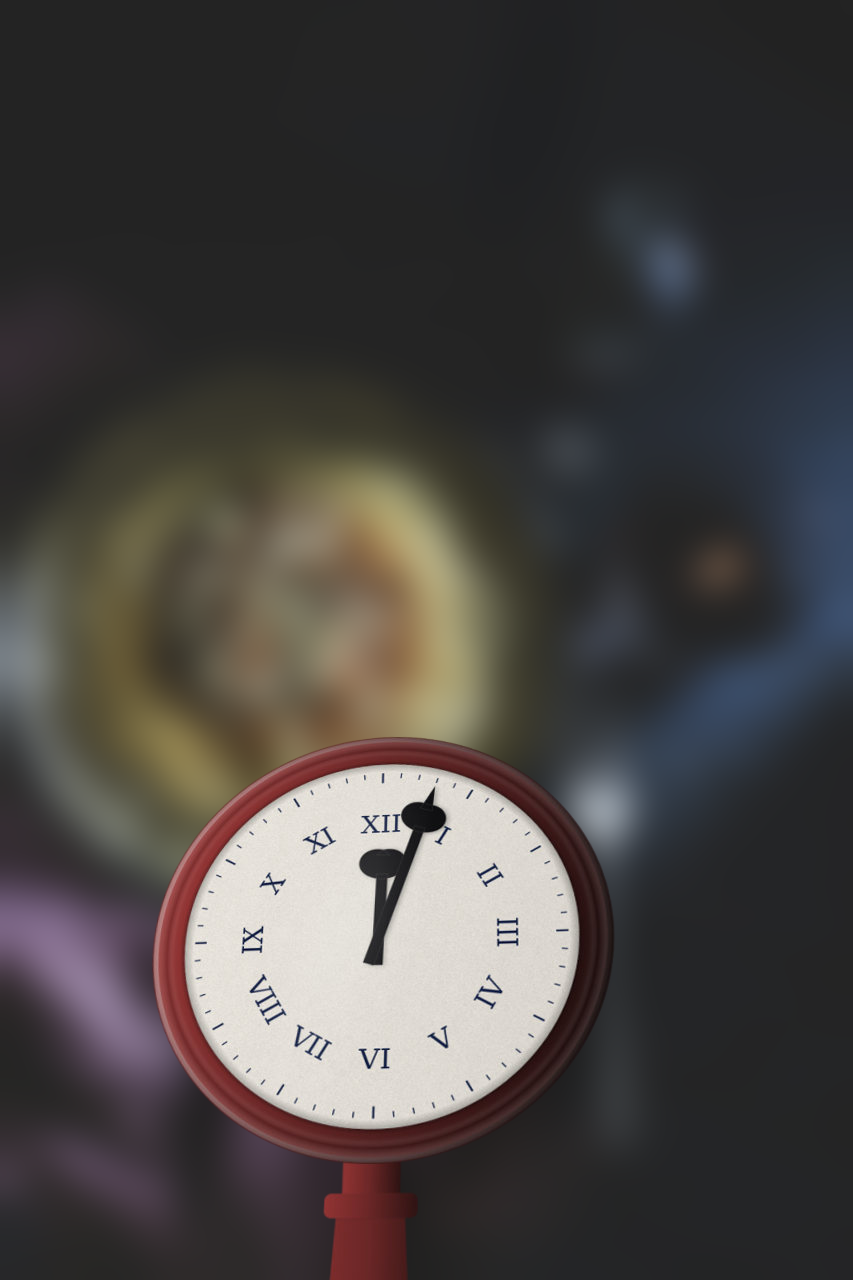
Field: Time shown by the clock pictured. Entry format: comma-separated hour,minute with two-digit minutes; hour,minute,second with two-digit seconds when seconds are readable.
12,03
